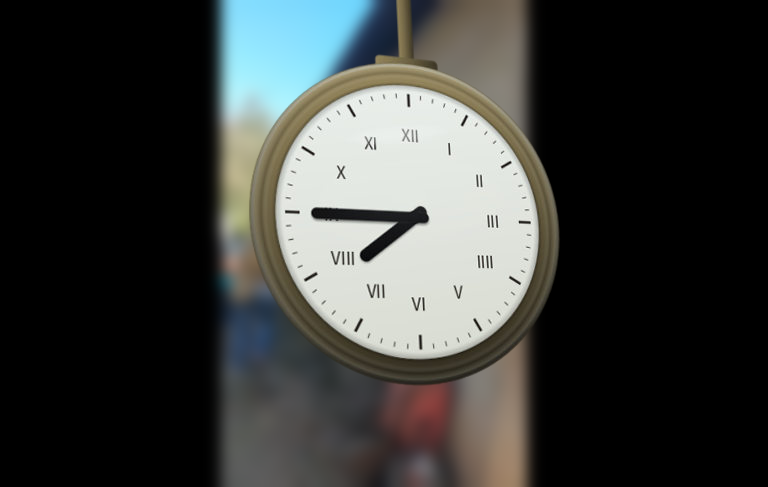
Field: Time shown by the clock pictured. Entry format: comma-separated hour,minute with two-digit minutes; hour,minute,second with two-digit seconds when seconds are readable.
7,45
